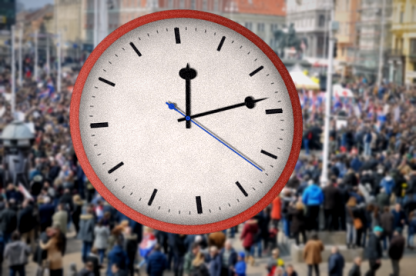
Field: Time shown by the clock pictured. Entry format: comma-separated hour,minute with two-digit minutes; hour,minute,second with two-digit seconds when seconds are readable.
12,13,22
